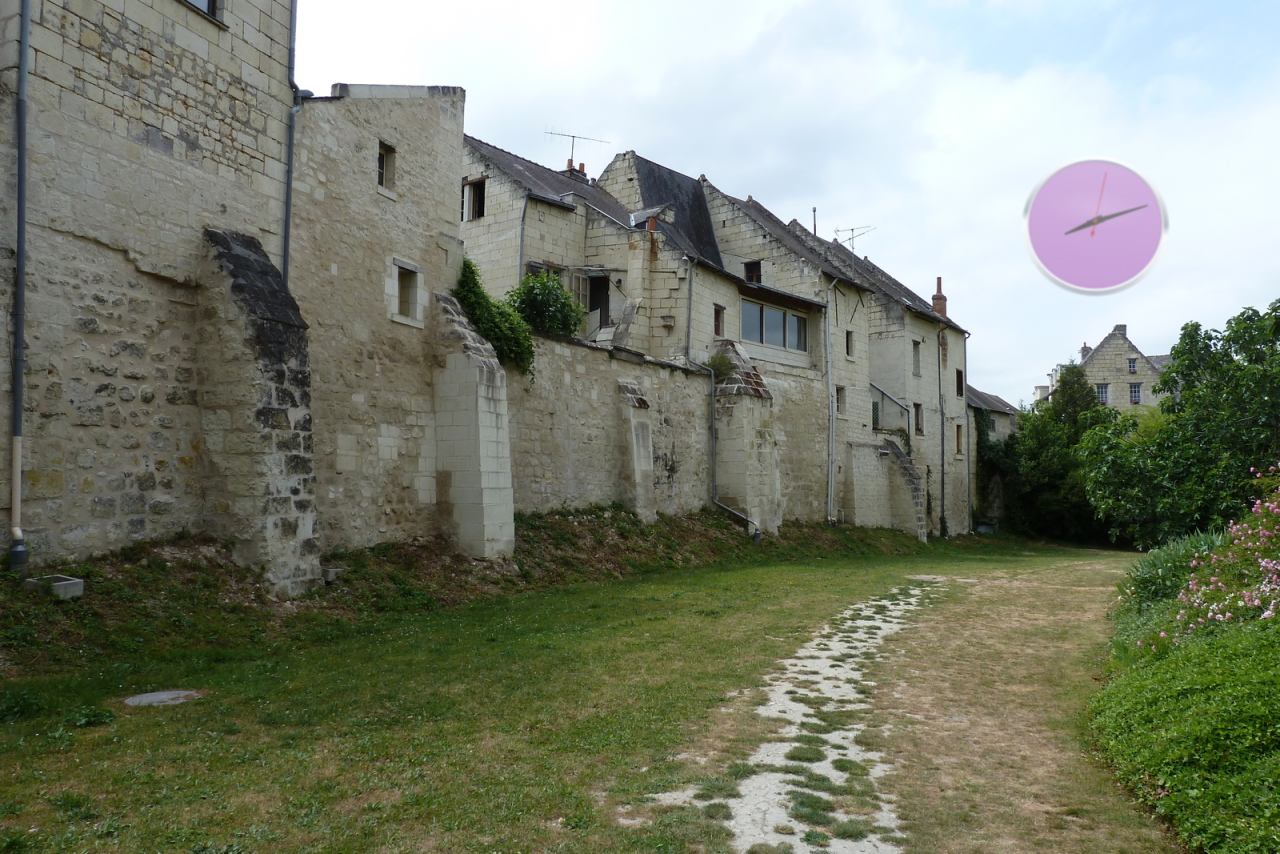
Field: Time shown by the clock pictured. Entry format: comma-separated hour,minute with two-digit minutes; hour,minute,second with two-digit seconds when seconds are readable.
8,12,02
